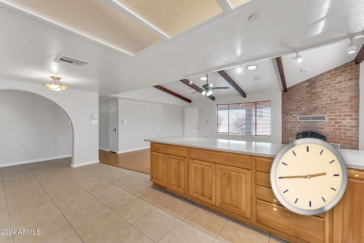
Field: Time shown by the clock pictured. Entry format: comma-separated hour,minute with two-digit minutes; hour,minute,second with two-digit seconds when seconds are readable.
2,45
